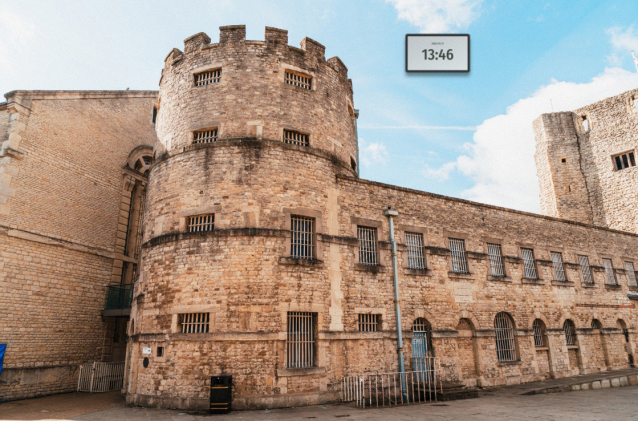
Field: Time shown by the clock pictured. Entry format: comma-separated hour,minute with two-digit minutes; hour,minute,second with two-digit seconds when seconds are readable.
13,46
